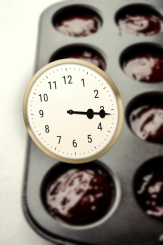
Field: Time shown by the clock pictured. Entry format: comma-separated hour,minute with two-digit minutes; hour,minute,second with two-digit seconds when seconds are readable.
3,16
